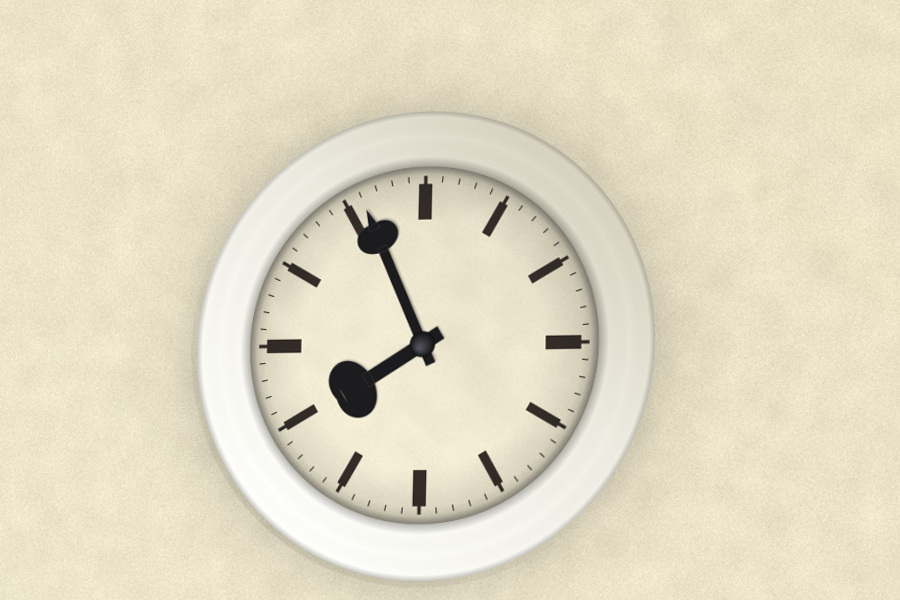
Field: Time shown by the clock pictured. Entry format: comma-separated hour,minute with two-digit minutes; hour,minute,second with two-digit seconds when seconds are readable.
7,56
